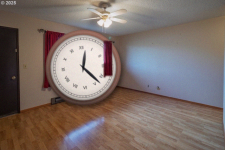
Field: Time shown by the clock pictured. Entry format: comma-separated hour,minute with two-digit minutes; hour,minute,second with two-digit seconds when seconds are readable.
12,23
